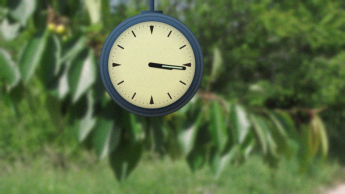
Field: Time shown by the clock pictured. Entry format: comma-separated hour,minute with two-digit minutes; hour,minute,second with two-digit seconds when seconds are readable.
3,16
